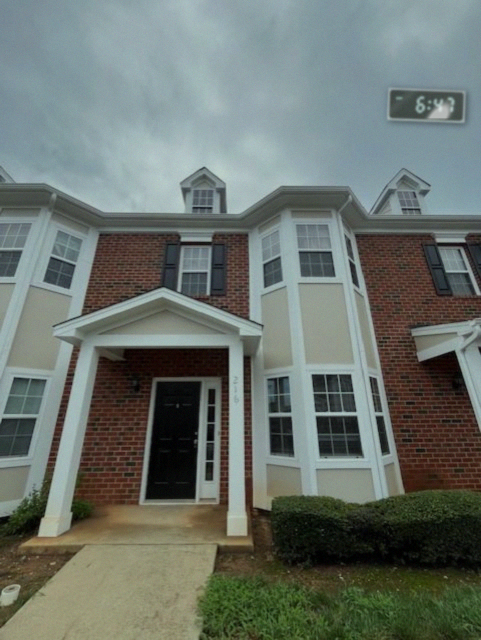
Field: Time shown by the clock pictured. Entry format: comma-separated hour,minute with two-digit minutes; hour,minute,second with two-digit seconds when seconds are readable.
6,47
